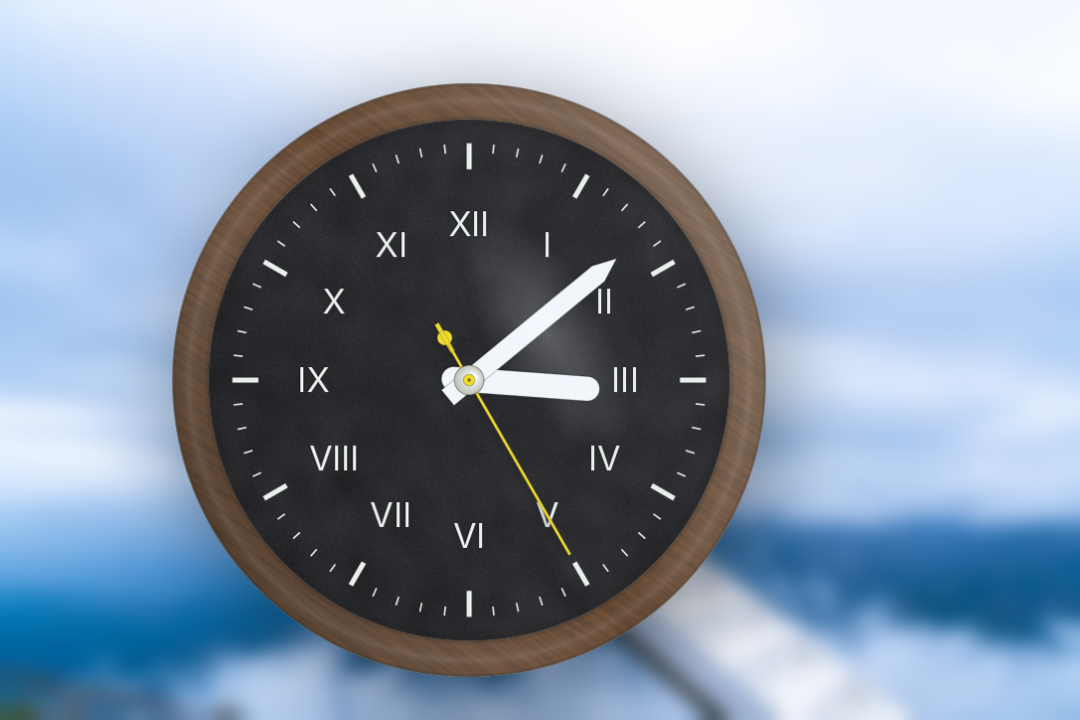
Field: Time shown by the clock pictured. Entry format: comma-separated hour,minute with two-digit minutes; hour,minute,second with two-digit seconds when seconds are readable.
3,08,25
